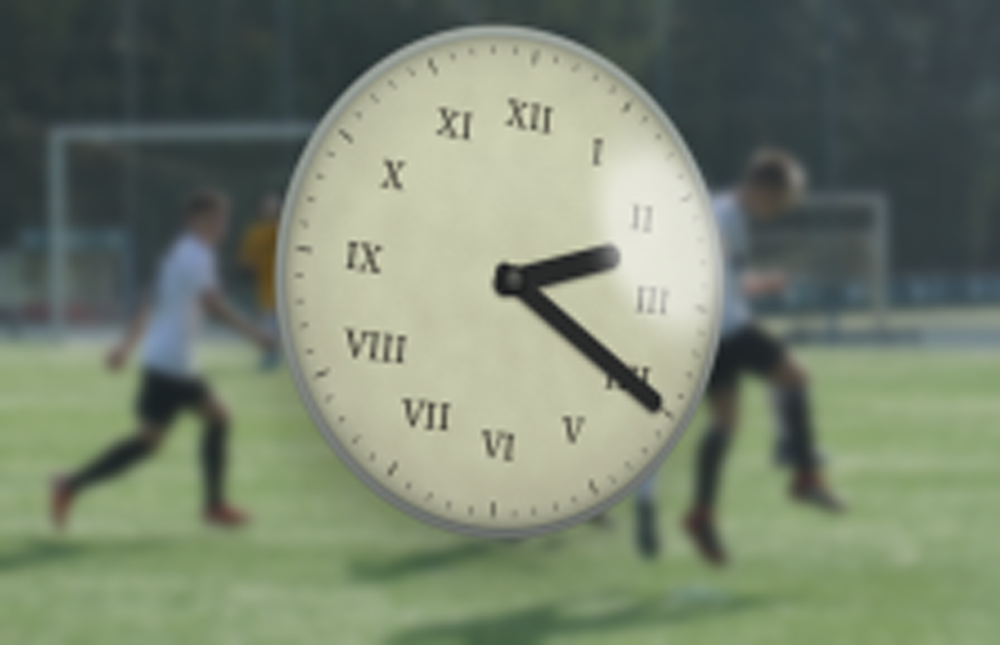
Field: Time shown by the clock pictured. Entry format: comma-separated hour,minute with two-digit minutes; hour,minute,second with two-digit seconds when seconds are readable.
2,20
